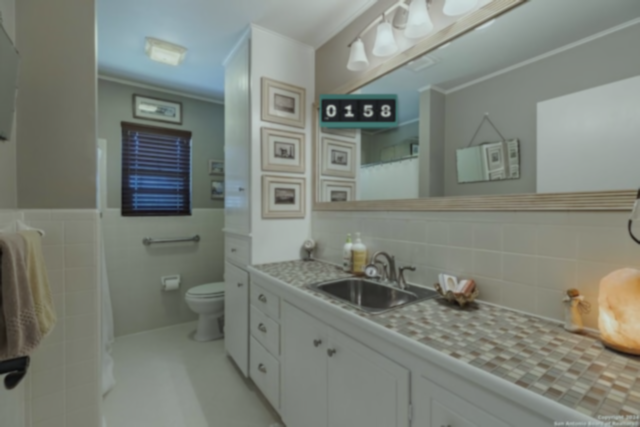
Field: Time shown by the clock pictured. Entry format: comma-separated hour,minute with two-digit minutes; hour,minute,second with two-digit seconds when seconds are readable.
1,58
